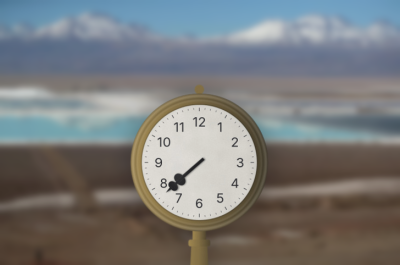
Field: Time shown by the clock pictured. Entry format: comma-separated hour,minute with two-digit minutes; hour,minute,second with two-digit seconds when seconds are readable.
7,38
